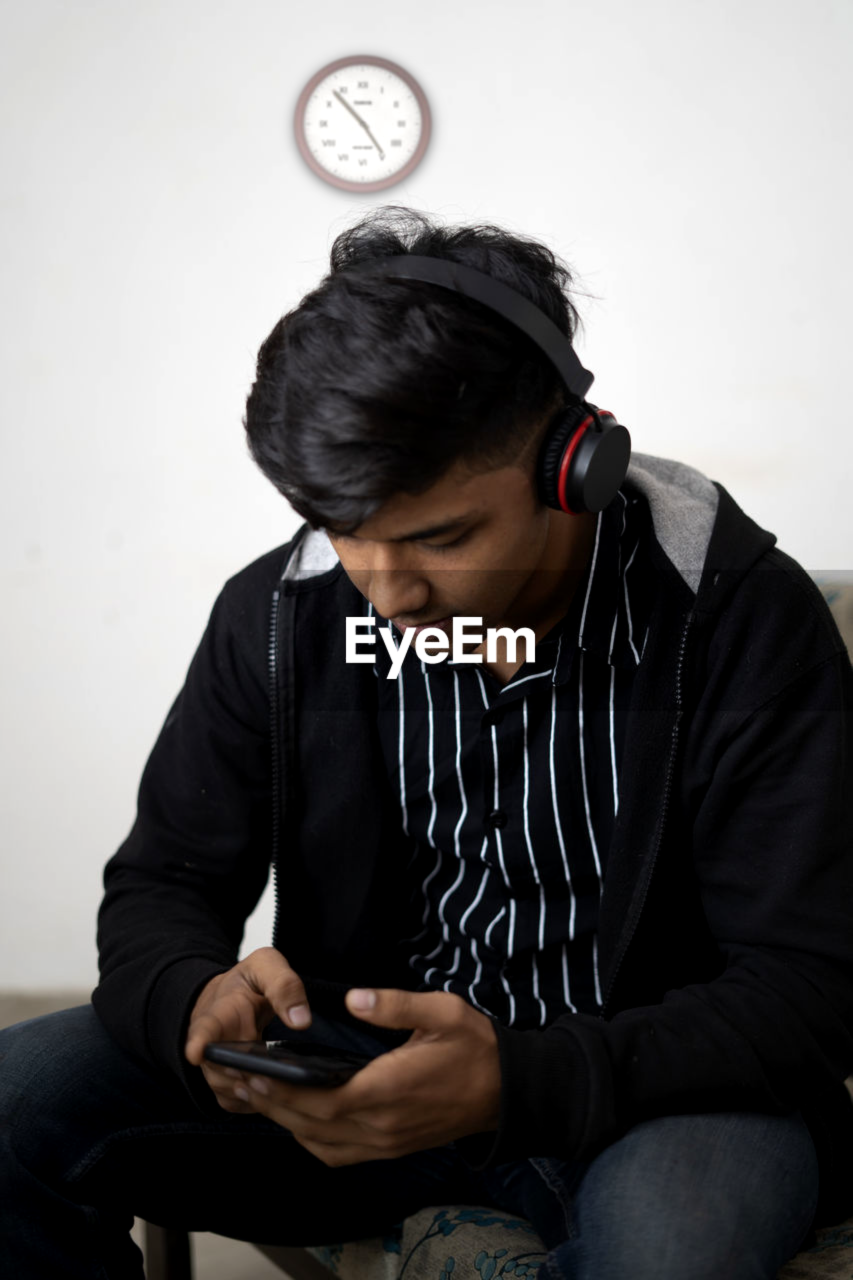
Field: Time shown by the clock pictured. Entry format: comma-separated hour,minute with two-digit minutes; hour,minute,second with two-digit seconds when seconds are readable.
4,53
